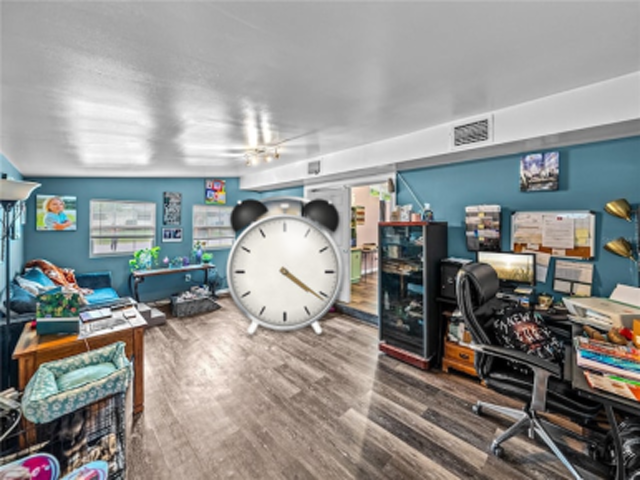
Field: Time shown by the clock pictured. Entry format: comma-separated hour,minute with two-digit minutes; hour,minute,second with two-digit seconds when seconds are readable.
4,21
